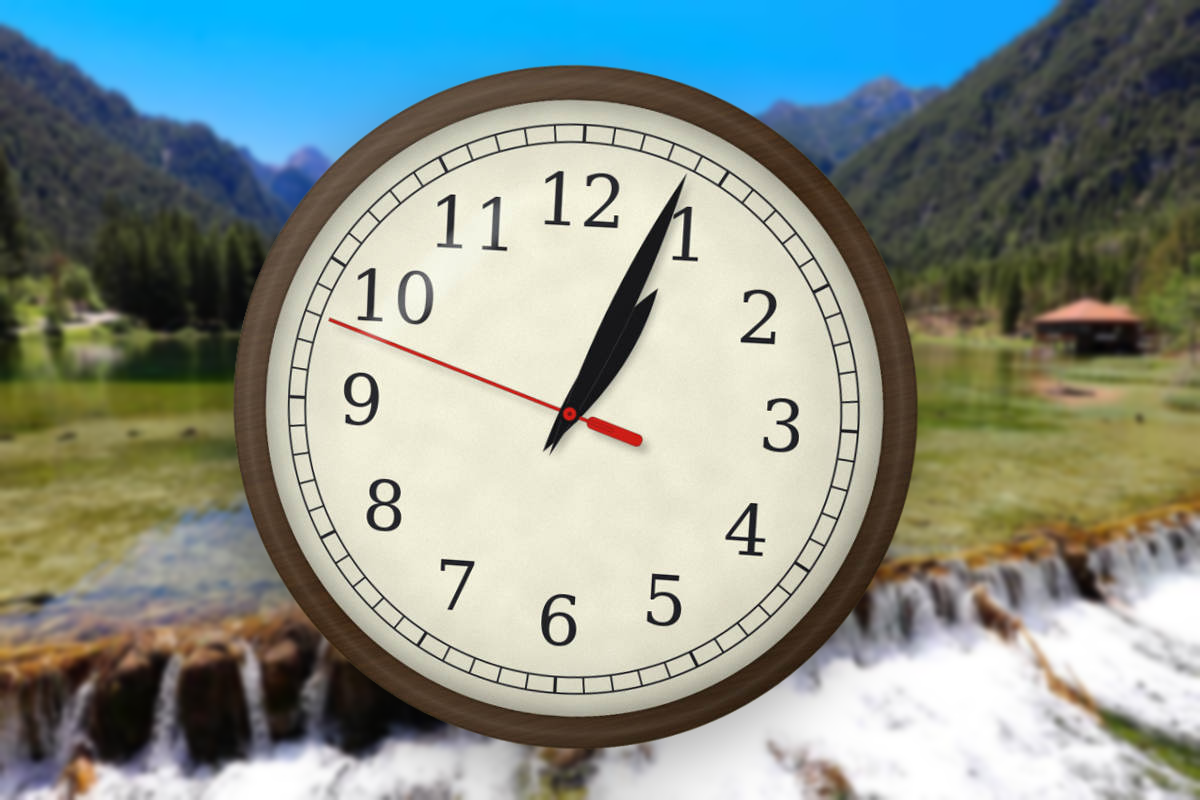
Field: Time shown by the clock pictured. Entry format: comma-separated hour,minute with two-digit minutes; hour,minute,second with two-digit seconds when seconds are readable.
1,03,48
